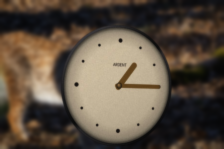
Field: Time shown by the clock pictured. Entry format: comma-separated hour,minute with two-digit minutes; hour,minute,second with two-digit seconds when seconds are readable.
1,15
